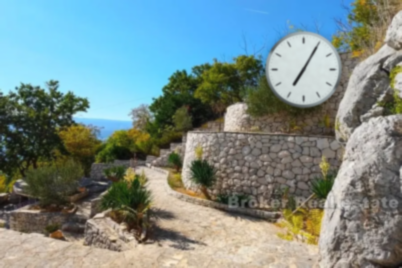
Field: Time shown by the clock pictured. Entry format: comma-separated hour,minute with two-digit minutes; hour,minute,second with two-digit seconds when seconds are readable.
7,05
